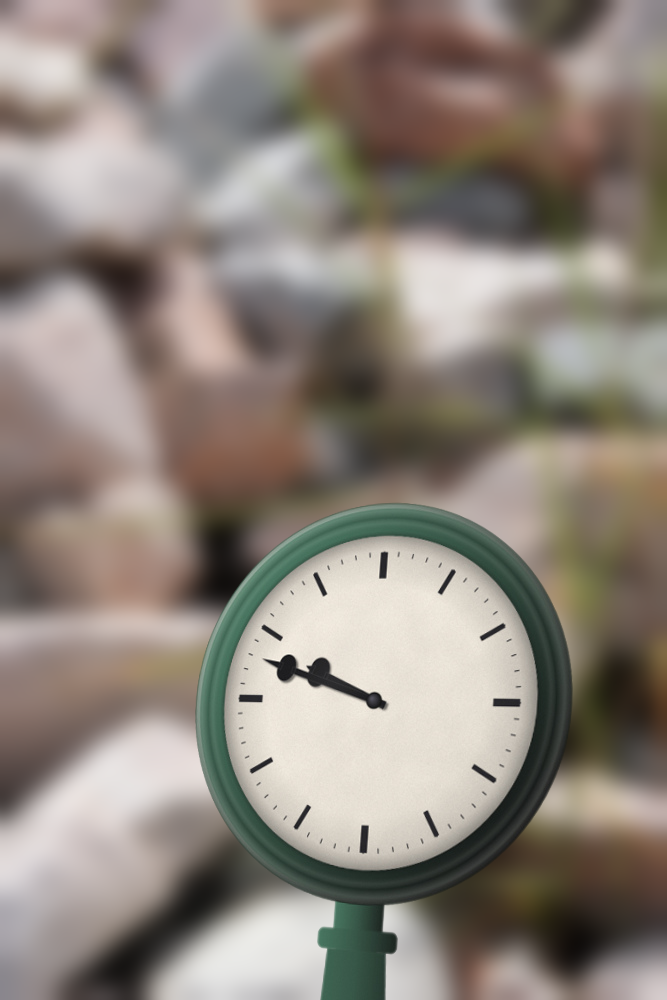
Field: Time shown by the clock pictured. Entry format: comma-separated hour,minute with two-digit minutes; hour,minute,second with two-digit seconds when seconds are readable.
9,48
